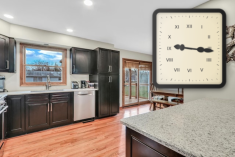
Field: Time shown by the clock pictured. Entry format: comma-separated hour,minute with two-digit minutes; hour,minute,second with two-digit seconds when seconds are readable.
9,16
